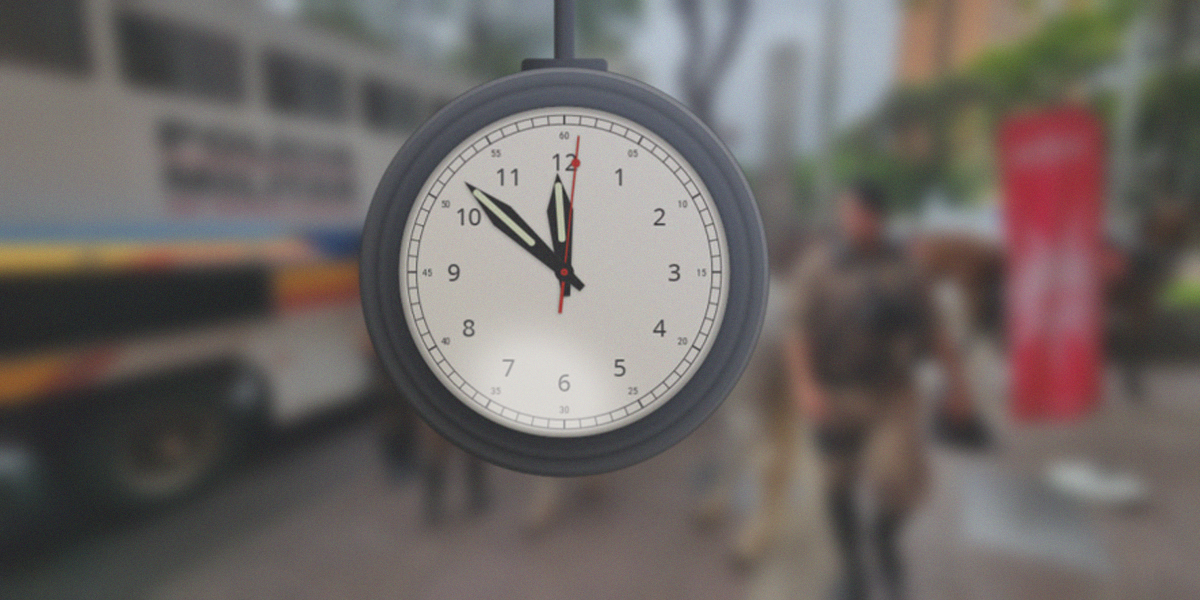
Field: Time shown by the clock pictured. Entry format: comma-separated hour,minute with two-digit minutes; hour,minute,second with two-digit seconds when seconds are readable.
11,52,01
